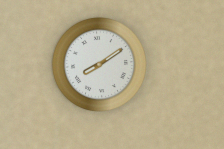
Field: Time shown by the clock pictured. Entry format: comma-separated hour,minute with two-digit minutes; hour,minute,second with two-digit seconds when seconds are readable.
8,10
